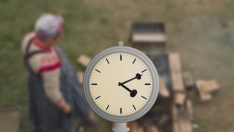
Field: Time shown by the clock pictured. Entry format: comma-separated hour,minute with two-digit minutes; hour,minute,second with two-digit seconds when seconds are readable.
4,11
